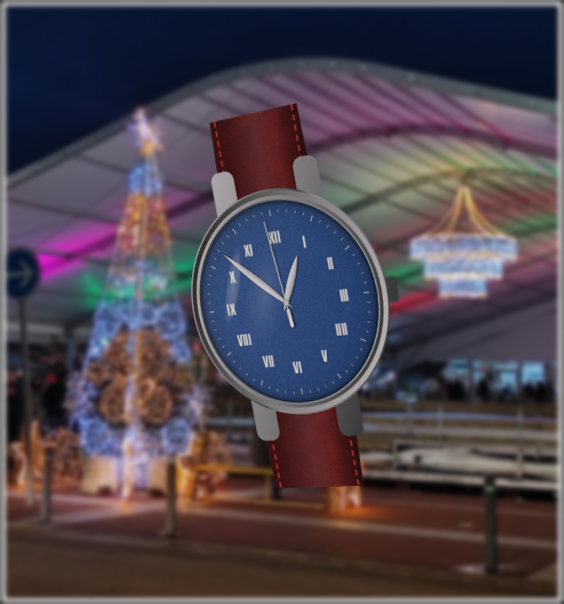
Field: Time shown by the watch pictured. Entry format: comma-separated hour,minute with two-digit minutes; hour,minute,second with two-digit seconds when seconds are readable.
12,51,59
